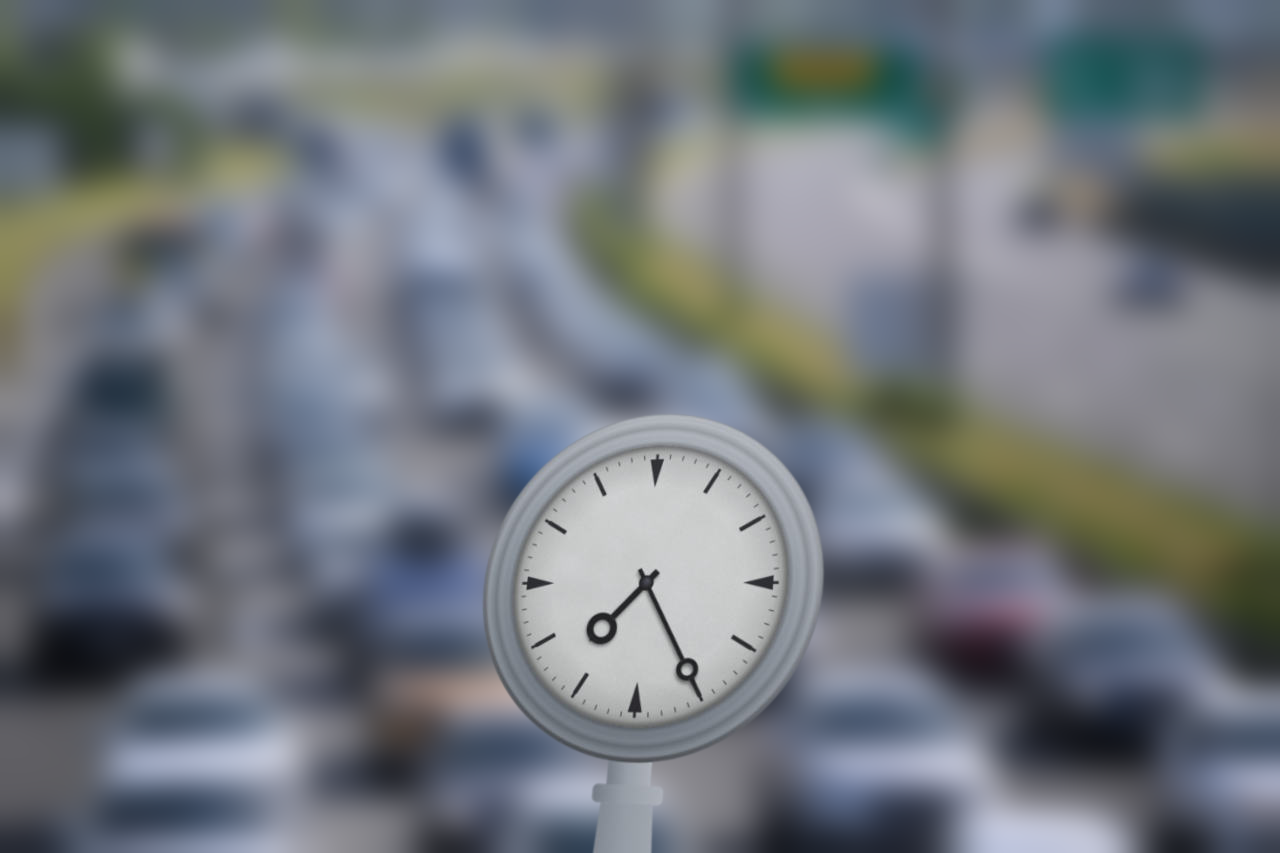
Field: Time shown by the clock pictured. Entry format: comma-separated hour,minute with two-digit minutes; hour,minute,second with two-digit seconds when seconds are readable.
7,25
